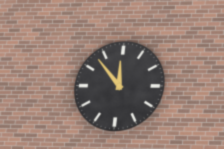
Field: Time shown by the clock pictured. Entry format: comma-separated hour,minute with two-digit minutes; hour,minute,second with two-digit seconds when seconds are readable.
11,53
